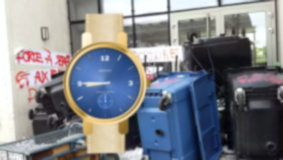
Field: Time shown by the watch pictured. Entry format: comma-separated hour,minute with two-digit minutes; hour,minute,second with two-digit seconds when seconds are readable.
8,45
